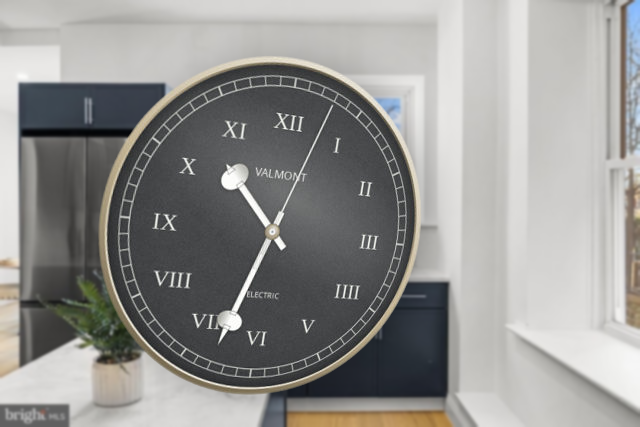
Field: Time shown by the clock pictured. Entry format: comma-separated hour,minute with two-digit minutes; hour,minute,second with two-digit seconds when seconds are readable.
10,33,03
